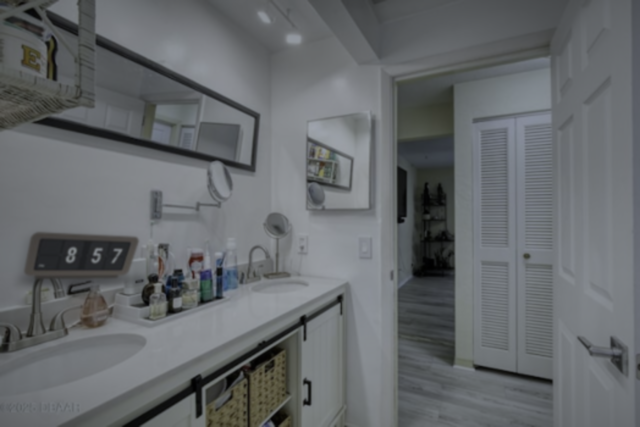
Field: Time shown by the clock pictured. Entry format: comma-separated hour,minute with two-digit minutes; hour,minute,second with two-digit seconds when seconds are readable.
8,57
